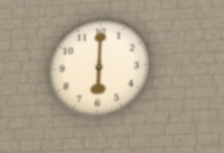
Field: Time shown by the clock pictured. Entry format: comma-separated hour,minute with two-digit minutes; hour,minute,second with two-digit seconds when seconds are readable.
6,00
